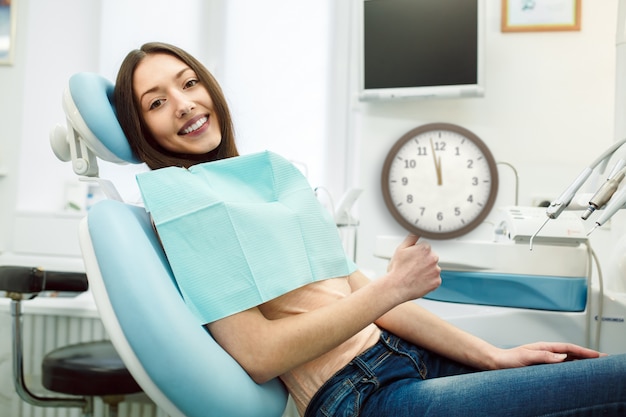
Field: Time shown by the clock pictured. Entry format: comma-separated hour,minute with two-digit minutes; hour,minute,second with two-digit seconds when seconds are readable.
11,58
